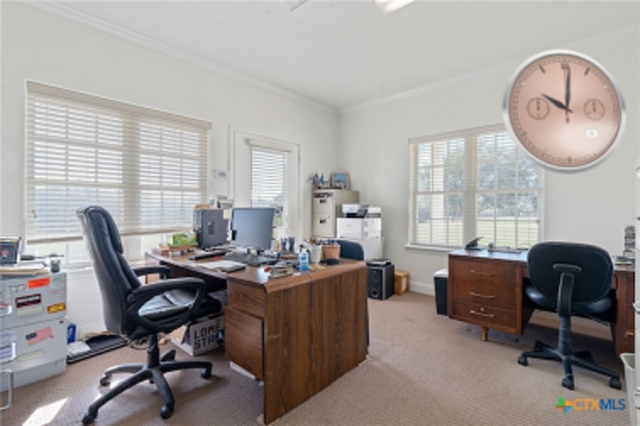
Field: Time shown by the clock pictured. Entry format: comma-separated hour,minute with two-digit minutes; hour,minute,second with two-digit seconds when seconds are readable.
10,01
